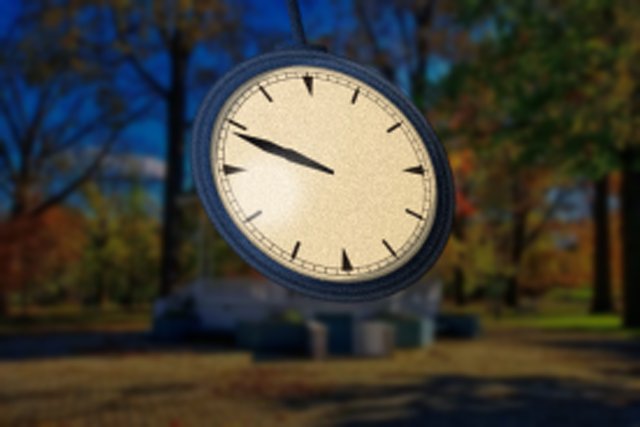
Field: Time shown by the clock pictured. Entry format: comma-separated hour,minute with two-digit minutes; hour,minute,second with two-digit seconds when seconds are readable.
9,49
